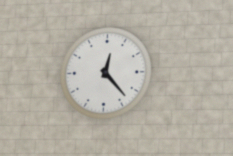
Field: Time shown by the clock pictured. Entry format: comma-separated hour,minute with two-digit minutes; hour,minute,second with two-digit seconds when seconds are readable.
12,23
